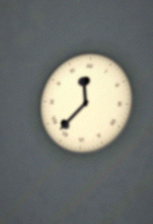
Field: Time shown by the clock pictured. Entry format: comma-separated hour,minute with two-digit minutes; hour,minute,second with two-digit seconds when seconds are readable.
11,37
